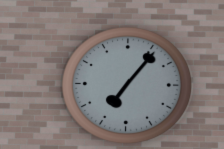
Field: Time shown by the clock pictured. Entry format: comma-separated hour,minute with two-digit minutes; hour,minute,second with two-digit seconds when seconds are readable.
7,06
